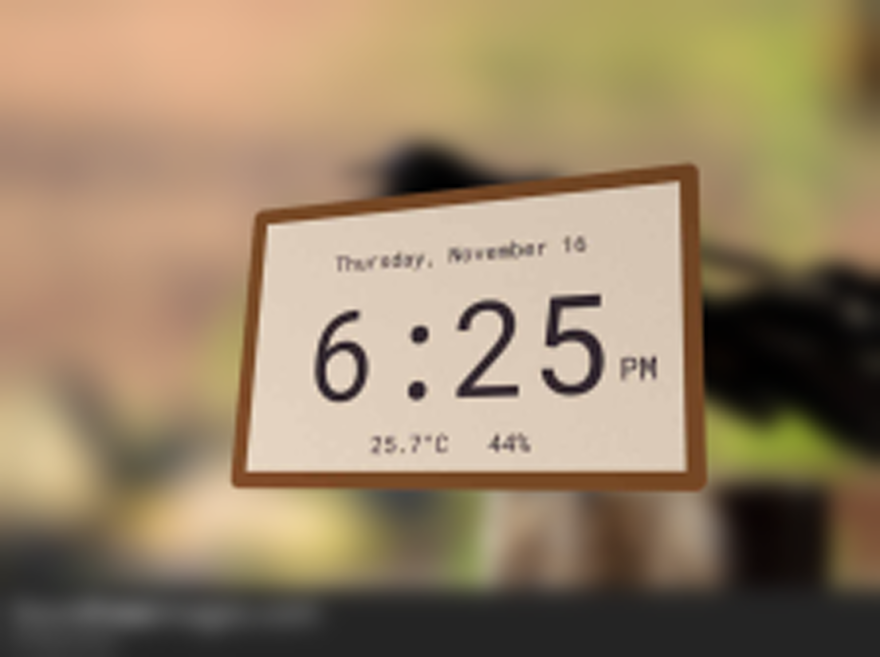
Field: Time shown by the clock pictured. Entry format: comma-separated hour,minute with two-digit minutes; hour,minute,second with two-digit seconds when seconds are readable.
6,25
